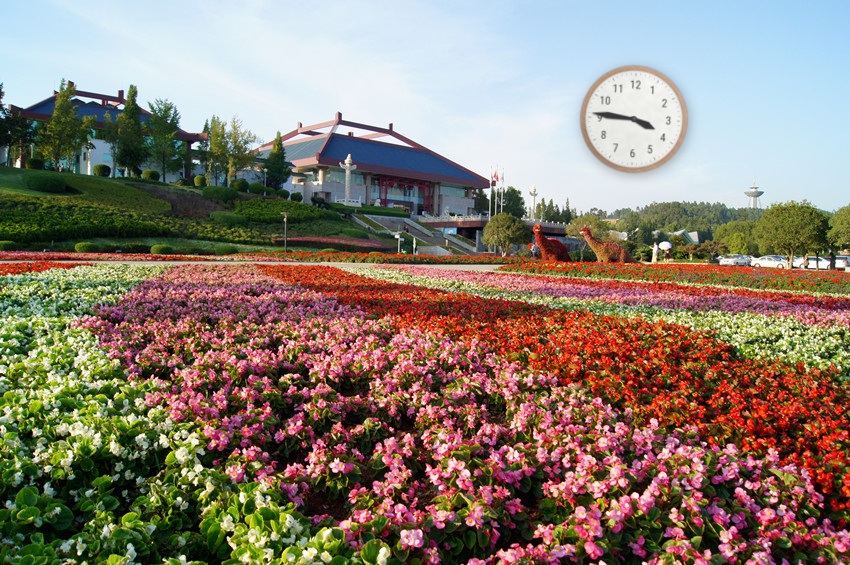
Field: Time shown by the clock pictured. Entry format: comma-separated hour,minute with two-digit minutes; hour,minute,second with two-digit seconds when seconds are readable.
3,46
